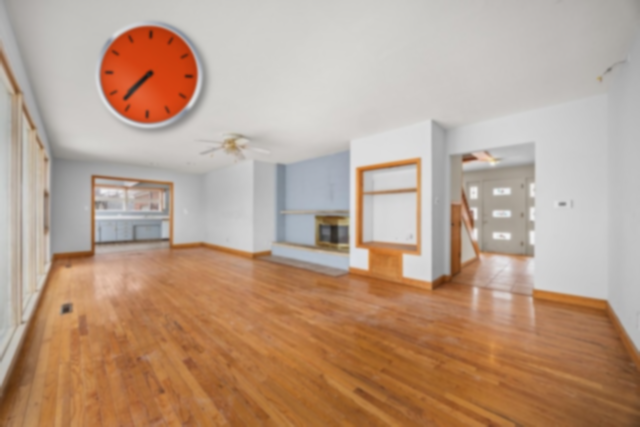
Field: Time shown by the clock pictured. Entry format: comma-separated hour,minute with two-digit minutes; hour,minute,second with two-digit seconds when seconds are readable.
7,37
